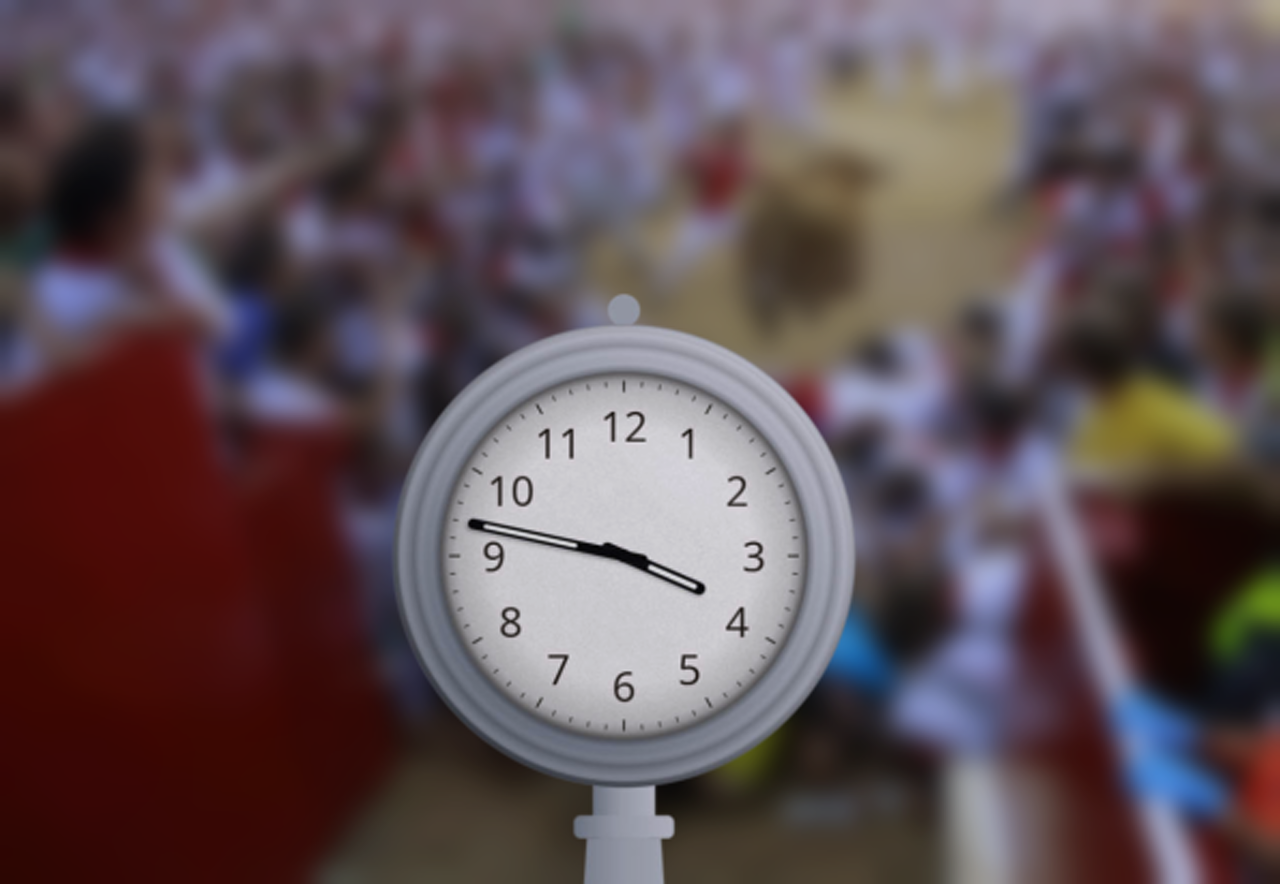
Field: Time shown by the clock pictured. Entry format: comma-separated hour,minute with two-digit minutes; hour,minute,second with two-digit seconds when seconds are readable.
3,47
